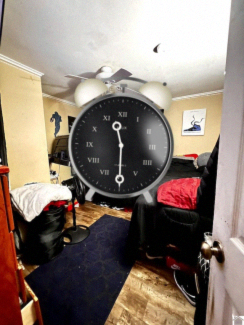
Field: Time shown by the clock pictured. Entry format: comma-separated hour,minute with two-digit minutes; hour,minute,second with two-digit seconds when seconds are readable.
11,30
